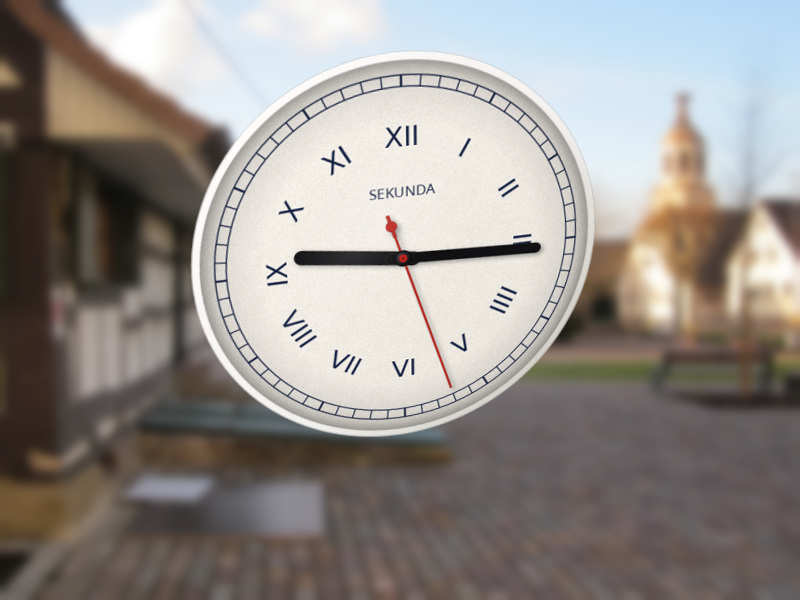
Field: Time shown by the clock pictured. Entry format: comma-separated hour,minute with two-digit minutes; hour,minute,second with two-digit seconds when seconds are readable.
9,15,27
